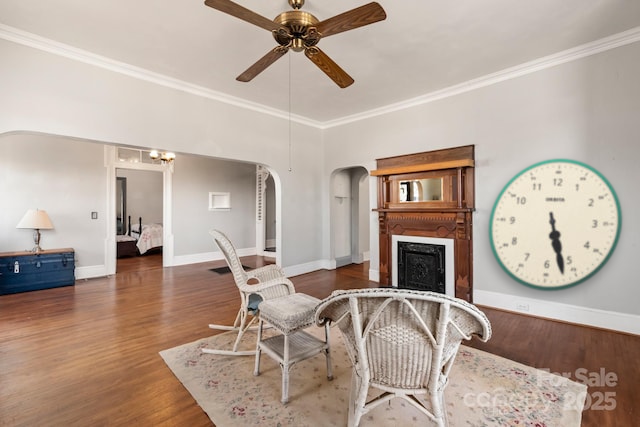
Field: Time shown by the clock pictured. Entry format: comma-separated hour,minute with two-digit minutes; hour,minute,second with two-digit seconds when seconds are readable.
5,27
